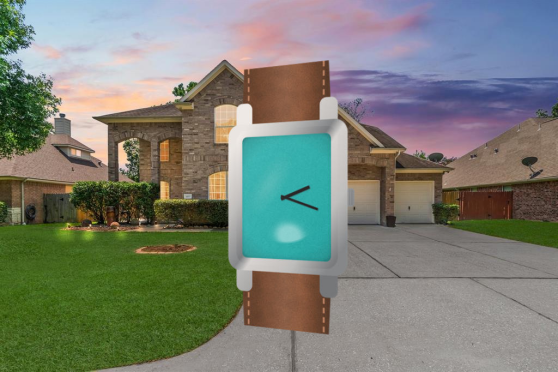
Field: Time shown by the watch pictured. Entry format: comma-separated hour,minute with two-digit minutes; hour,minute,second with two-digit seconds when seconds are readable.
2,18
